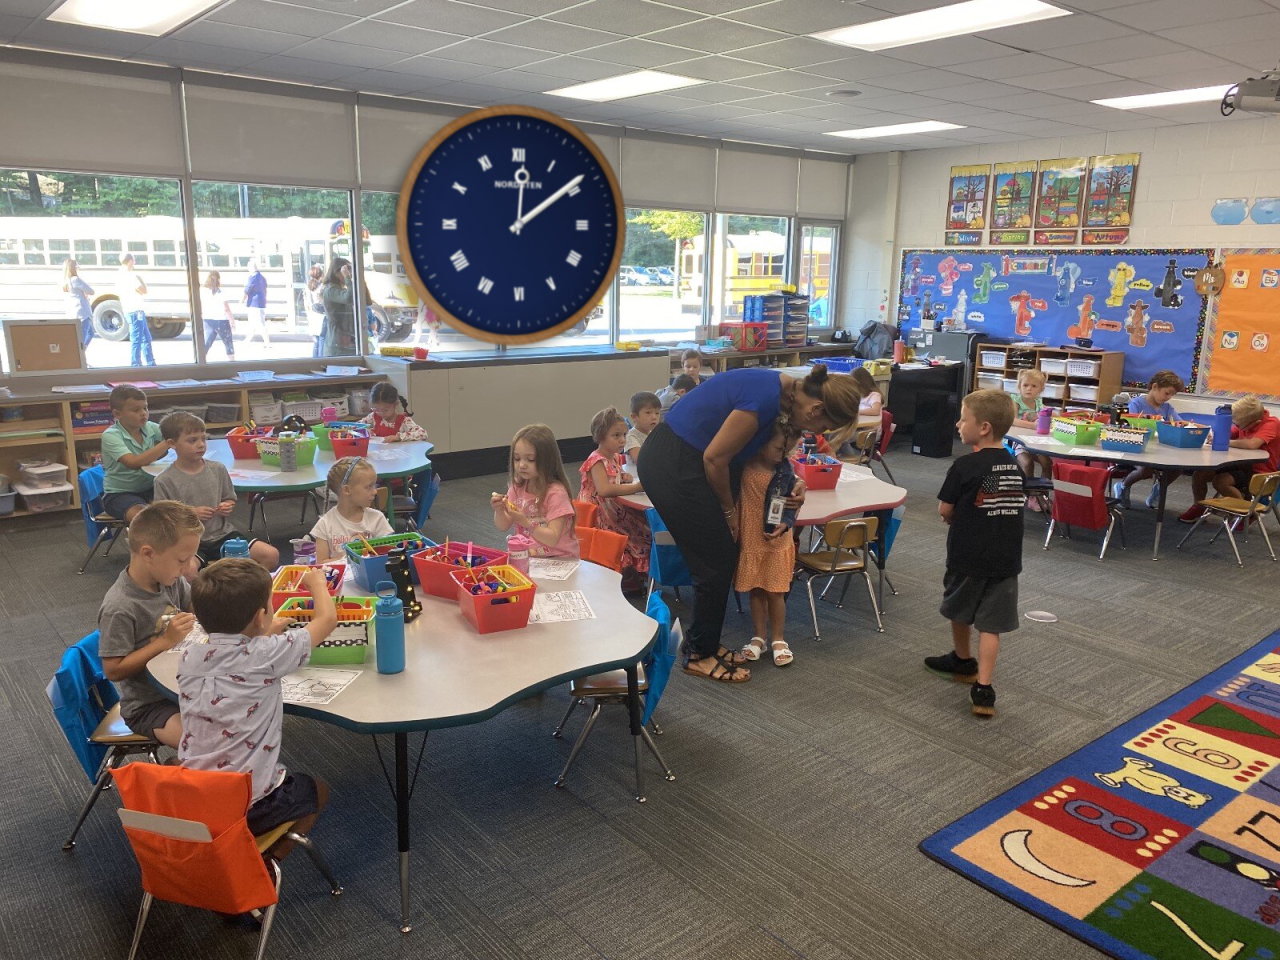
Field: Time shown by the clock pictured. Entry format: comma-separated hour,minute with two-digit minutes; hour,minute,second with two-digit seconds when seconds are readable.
12,09
